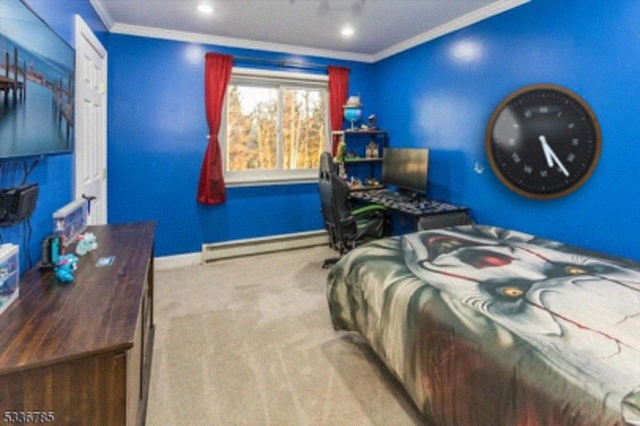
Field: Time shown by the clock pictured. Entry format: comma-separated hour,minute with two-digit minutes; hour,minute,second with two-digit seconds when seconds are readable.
5,24
